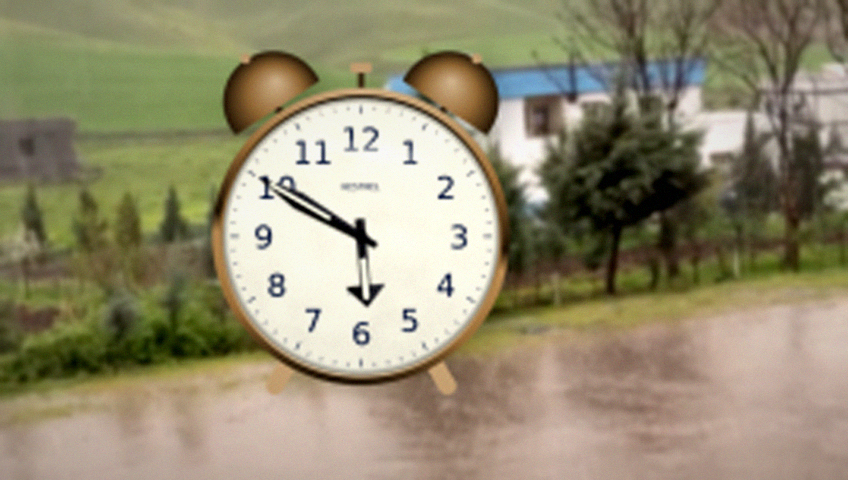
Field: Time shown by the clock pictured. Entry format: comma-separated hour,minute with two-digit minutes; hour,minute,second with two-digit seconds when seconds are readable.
5,50
